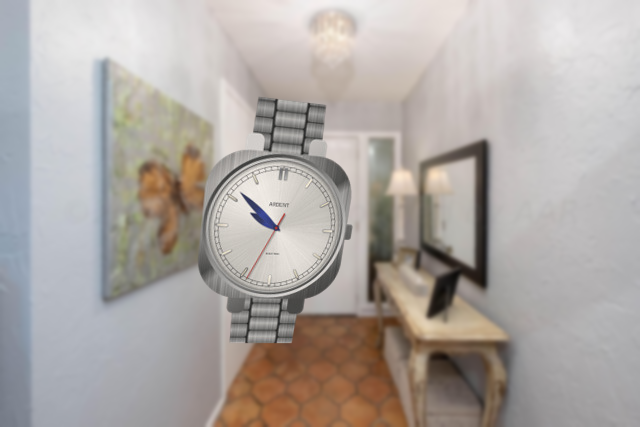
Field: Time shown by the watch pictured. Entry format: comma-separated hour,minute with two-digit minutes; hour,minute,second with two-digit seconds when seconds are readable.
9,51,34
